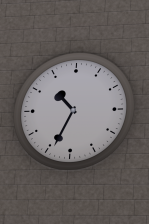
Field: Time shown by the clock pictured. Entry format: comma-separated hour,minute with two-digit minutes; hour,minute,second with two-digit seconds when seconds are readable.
10,34
